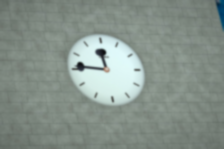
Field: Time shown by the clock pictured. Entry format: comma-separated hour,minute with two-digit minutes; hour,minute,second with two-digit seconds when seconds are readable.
11,46
